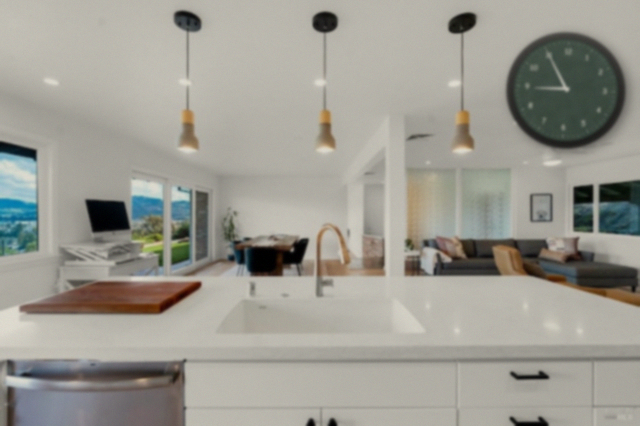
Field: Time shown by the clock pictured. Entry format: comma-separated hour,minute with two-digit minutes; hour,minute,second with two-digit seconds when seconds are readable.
8,55
